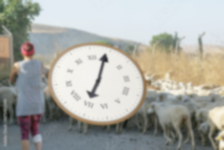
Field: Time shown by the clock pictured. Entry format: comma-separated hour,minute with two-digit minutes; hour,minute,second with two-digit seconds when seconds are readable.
7,04
